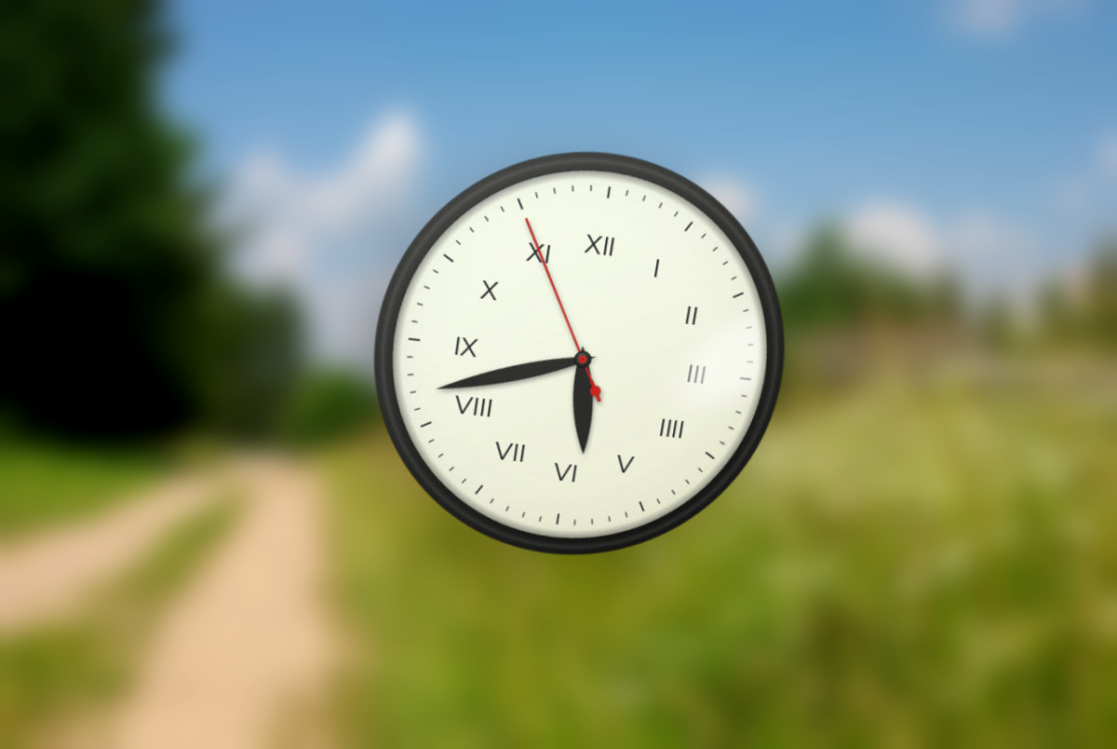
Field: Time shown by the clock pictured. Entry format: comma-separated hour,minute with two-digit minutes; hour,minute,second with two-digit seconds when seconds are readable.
5,41,55
